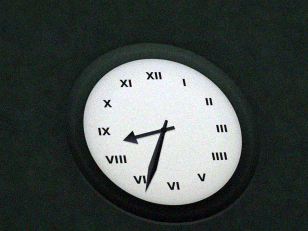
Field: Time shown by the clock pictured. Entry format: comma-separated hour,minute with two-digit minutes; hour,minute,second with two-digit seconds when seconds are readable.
8,34
